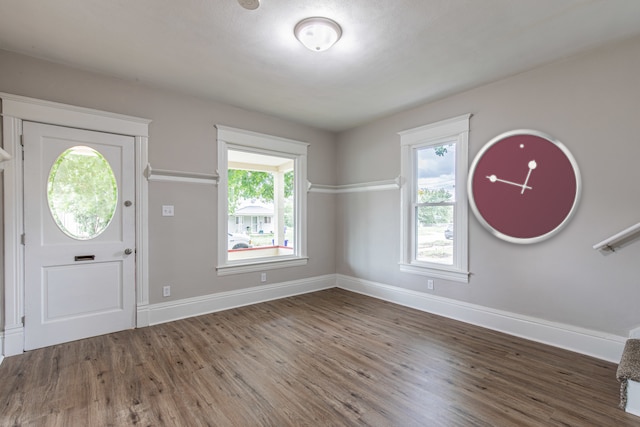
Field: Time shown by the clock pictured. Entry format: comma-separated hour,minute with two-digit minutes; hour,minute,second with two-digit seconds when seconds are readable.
12,48
